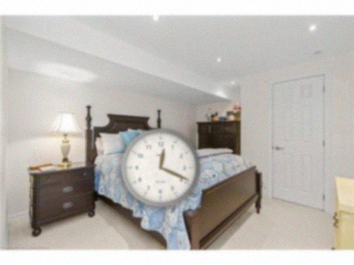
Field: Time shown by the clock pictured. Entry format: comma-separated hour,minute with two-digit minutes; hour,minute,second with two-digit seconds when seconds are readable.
12,19
